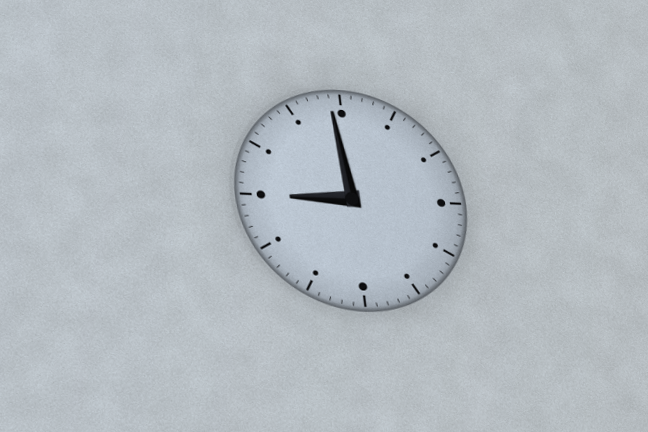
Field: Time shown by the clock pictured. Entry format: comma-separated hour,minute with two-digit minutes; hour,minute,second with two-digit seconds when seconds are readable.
8,59
